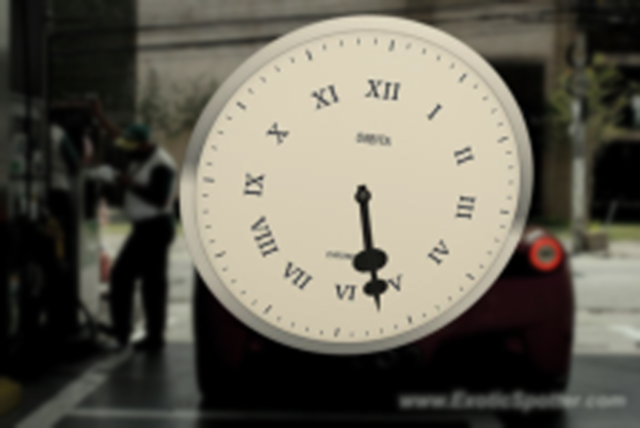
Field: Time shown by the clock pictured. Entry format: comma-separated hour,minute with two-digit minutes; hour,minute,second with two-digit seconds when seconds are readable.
5,27
